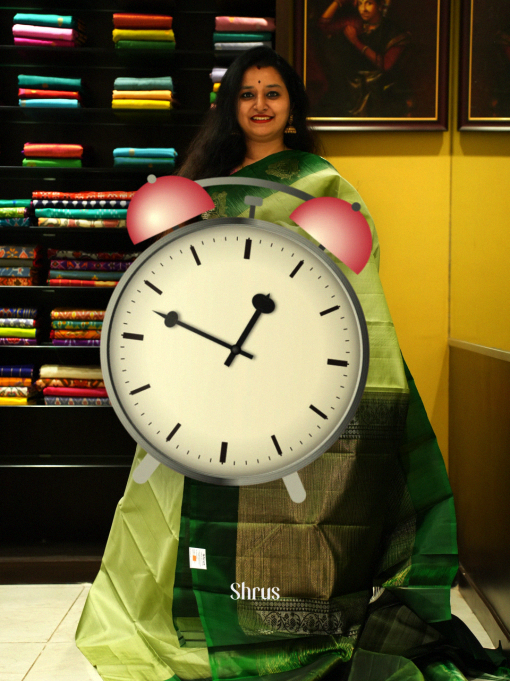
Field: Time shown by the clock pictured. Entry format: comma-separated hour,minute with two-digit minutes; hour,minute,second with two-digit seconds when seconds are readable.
12,48
